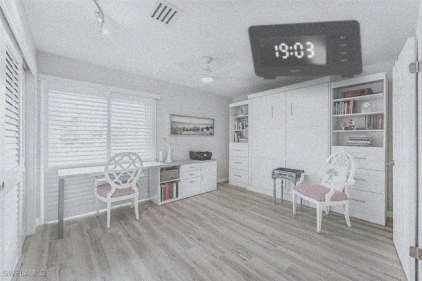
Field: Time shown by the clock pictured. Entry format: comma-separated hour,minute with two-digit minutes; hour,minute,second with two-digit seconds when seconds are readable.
19,03
